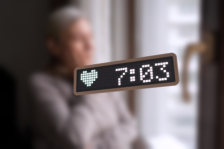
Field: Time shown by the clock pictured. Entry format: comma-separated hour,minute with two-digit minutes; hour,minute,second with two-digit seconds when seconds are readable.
7,03
